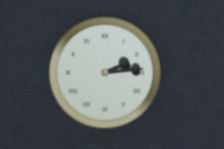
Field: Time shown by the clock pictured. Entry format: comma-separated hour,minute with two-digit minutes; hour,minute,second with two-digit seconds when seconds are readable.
2,14
